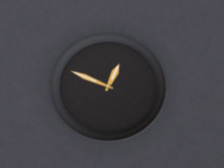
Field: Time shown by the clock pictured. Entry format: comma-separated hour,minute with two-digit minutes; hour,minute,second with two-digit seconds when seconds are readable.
12,49
